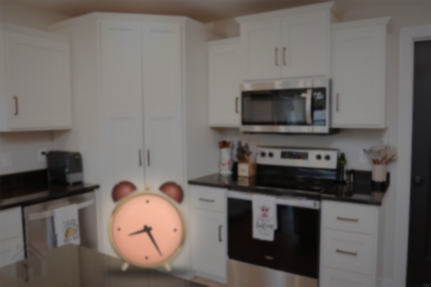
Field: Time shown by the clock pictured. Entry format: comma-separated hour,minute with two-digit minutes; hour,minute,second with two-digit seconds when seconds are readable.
8,25
